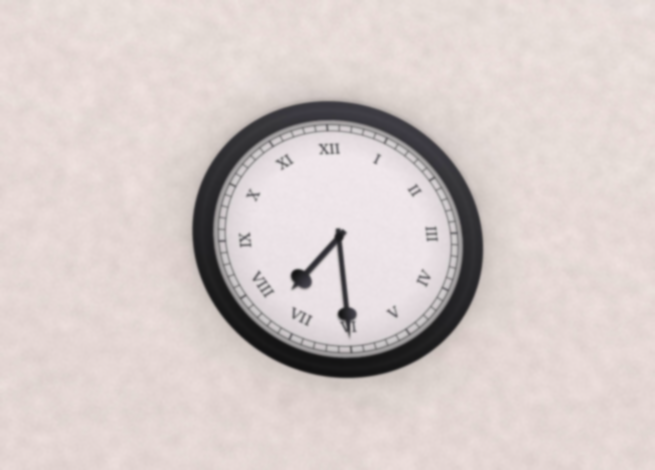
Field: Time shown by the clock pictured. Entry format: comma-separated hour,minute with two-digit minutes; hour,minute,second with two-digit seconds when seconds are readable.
7,30
